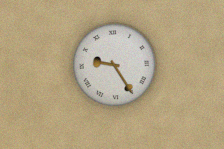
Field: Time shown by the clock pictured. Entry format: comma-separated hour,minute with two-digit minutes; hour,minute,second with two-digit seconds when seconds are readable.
9,25
